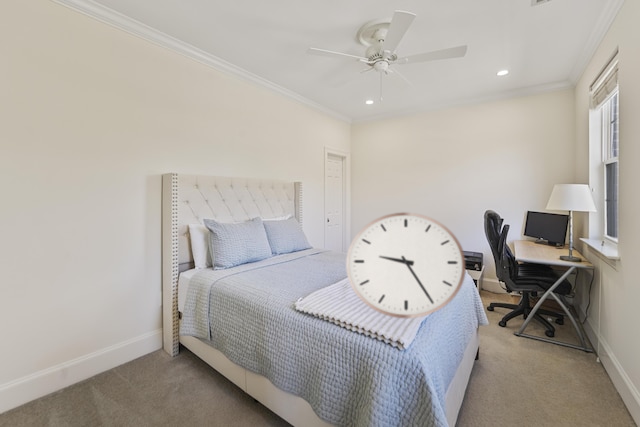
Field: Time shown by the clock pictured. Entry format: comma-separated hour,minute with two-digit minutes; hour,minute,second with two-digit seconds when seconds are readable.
9,25
